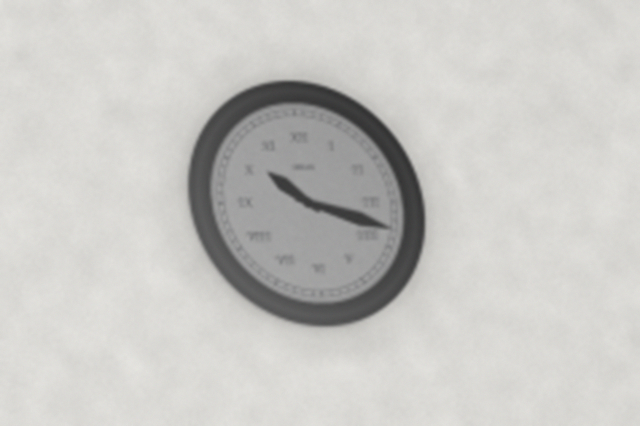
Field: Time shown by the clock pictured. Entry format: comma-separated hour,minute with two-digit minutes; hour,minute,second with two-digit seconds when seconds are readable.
10,18
